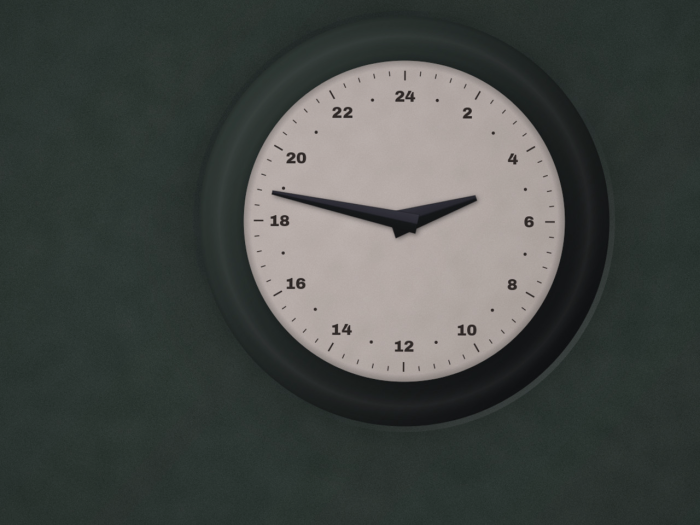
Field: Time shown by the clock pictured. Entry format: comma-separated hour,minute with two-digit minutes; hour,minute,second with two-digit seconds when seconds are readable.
4,47
